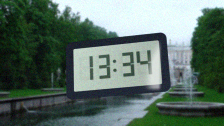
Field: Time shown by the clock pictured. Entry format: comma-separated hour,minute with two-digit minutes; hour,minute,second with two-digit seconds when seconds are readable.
13,34
